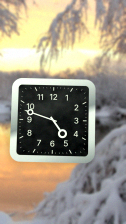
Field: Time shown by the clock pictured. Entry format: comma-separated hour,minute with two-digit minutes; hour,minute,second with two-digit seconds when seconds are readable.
4,48
